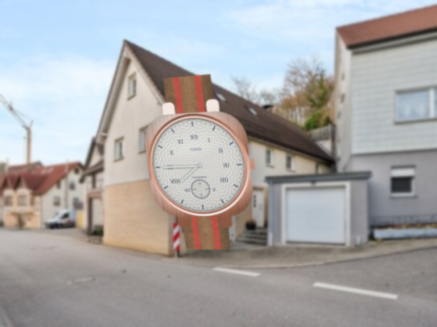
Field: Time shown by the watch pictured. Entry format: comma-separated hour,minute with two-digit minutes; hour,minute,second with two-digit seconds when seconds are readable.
7,45
